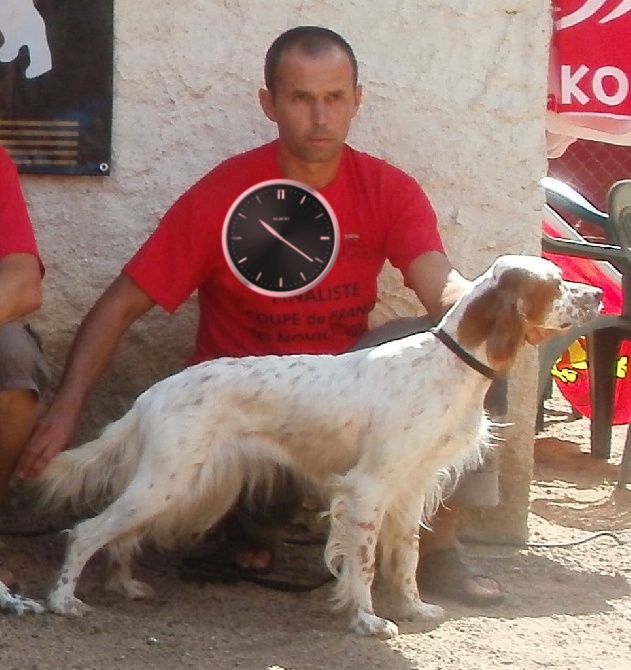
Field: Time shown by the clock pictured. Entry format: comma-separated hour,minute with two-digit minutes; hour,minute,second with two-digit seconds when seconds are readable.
10,21
